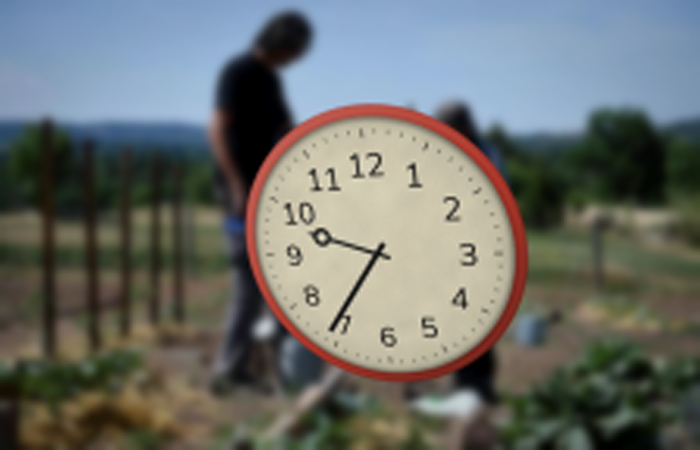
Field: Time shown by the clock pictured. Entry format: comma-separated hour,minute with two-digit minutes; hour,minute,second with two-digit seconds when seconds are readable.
9,36
